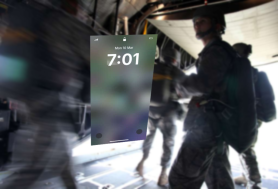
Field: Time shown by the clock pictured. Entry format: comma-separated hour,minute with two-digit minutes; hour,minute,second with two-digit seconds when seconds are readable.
7,01
